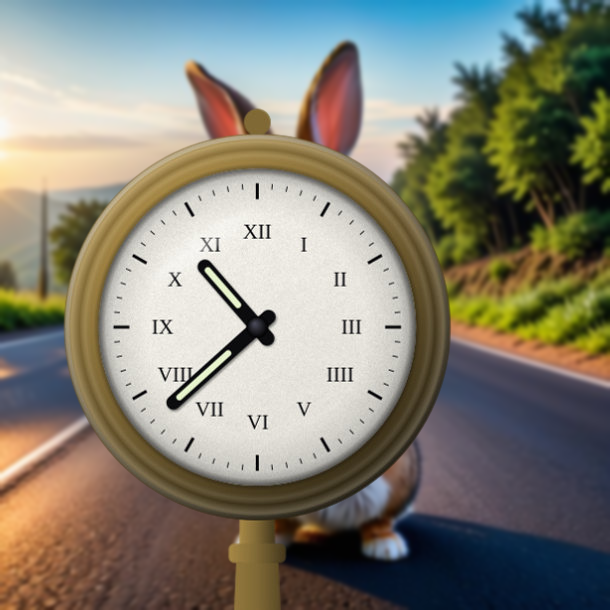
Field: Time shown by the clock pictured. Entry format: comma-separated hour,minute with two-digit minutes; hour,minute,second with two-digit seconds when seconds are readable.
10,38
